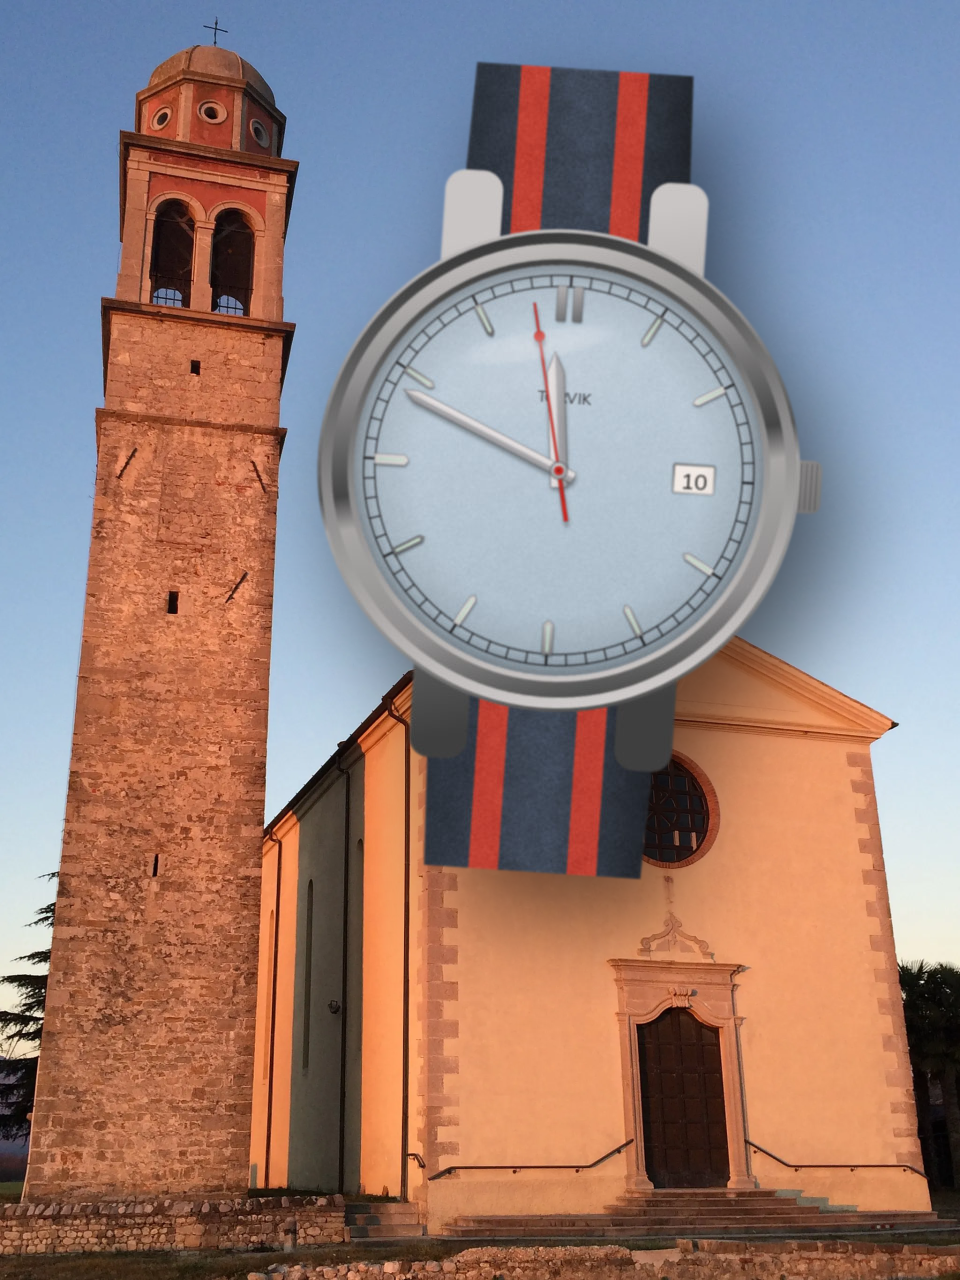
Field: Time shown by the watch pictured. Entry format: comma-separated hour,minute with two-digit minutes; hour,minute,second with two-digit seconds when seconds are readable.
11,48,58
